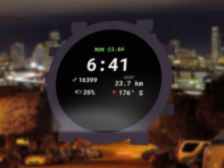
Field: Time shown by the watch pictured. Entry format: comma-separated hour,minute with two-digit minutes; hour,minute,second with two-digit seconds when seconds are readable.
6,41
